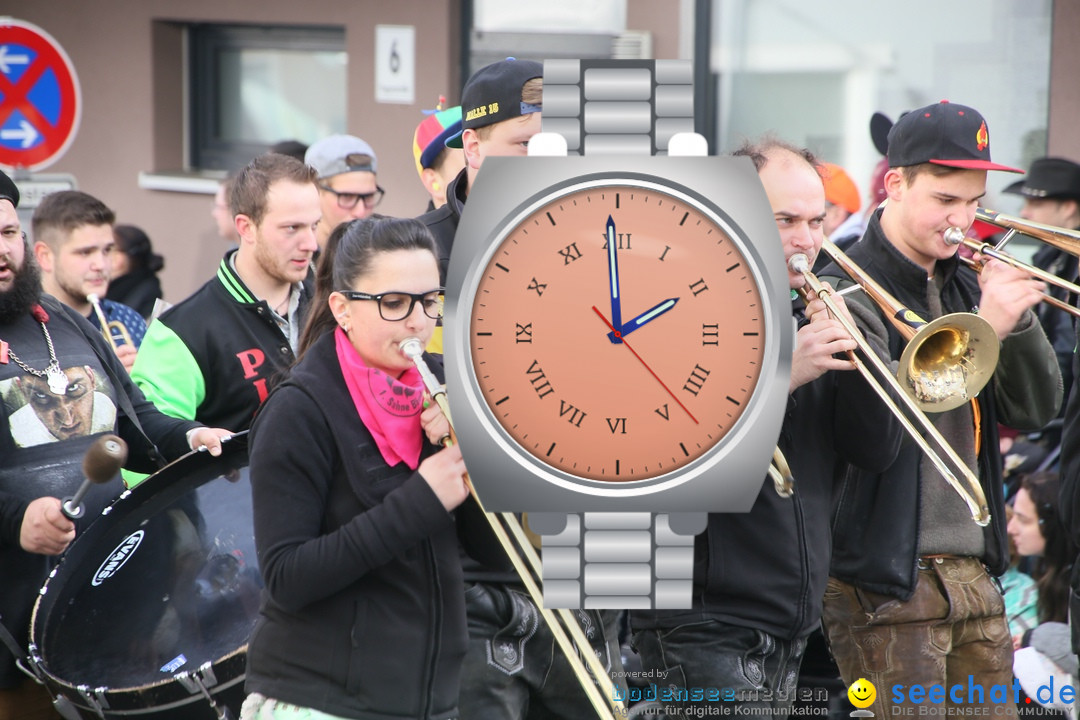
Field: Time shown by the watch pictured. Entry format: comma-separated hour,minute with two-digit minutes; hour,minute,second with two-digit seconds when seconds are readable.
1,59,23
